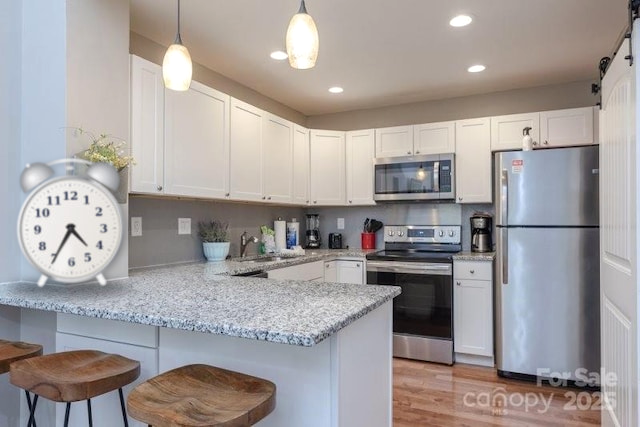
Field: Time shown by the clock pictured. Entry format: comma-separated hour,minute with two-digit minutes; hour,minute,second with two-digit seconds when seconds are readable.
4,35
